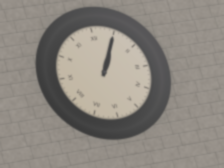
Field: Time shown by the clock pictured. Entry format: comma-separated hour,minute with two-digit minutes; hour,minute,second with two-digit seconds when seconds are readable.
1,05
